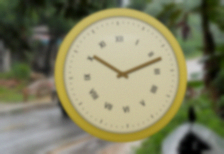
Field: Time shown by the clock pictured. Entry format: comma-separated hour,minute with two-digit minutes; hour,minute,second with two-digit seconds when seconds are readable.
10,12
